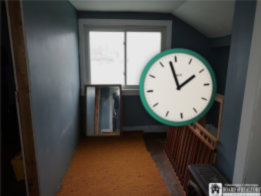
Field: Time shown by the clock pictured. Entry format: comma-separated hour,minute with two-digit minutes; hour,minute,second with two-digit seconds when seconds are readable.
1,58
